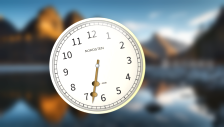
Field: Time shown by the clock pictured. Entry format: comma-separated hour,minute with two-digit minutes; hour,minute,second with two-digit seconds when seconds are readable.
6,33
